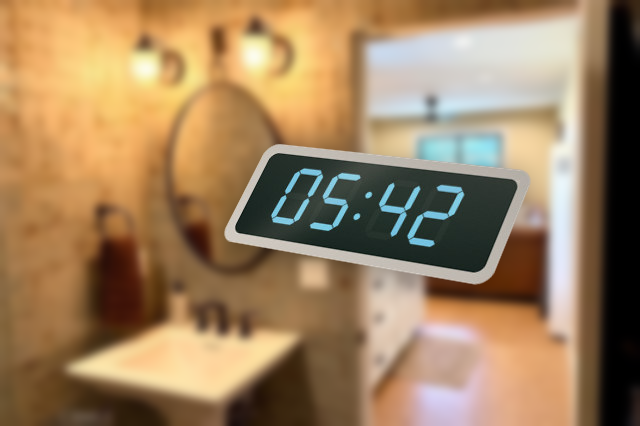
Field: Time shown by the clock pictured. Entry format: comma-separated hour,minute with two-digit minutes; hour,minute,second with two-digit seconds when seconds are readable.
5,42
